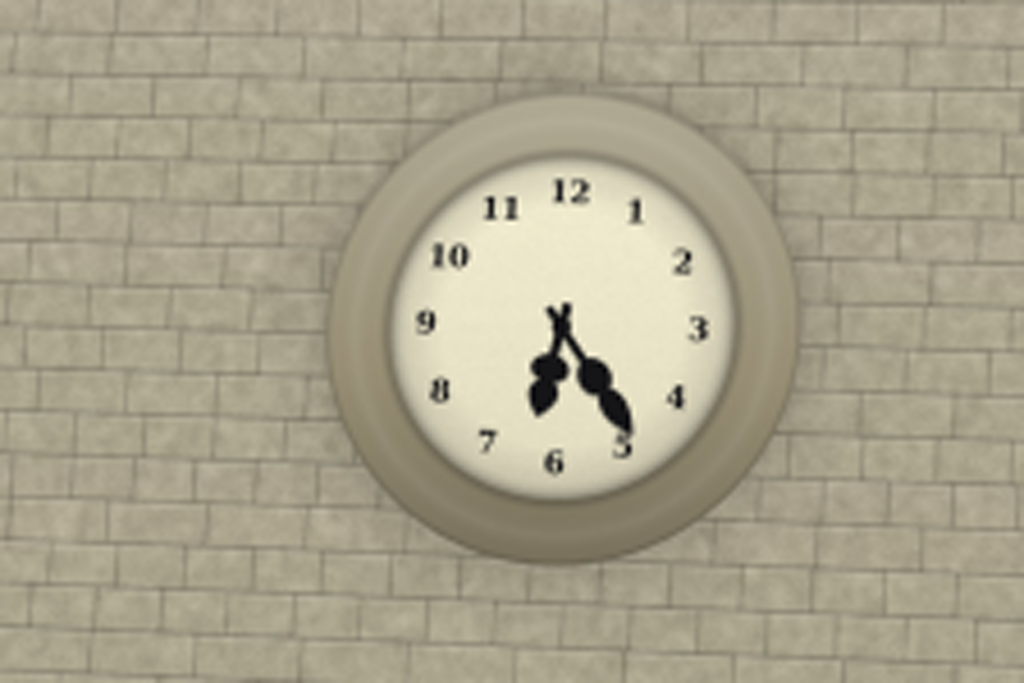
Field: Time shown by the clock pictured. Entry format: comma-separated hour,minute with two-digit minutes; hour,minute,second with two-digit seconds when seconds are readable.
6,24
